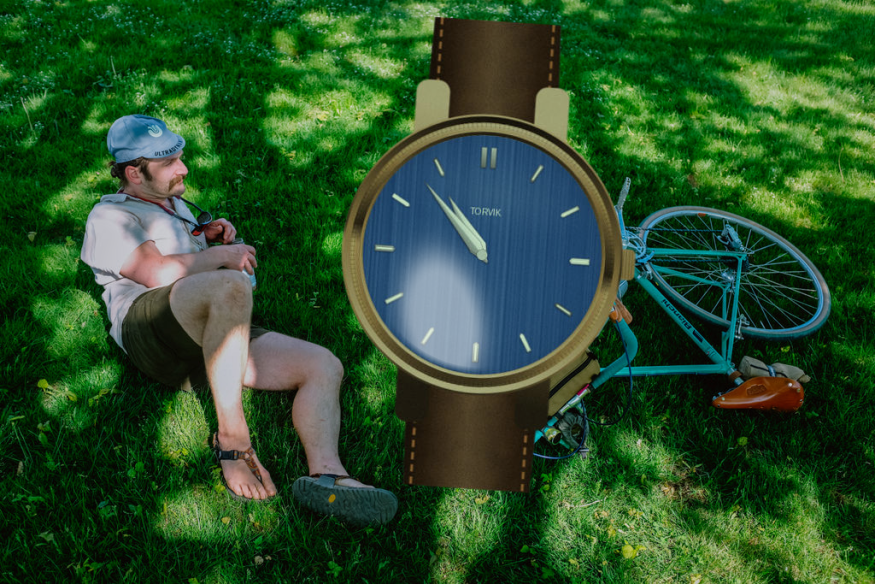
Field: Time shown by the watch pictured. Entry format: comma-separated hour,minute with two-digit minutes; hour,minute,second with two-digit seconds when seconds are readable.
10,53
